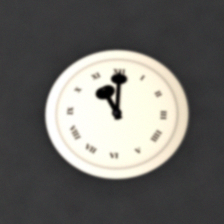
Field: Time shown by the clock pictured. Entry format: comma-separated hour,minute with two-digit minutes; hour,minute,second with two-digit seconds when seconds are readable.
11,00
